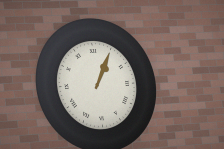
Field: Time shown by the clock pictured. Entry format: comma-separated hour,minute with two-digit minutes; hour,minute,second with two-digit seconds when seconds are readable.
1,05
